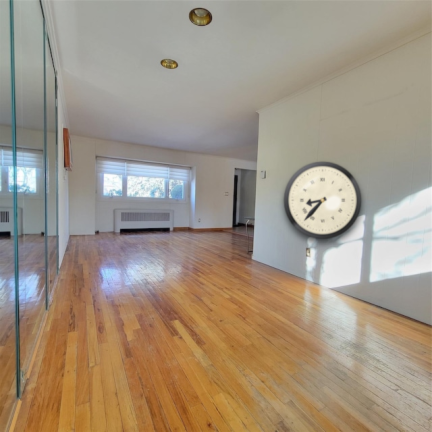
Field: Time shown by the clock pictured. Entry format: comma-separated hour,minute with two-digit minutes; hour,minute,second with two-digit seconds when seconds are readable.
8,37
